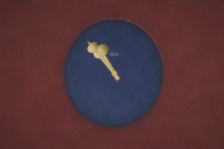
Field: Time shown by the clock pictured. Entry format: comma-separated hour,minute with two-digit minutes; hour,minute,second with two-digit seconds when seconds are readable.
10,53
